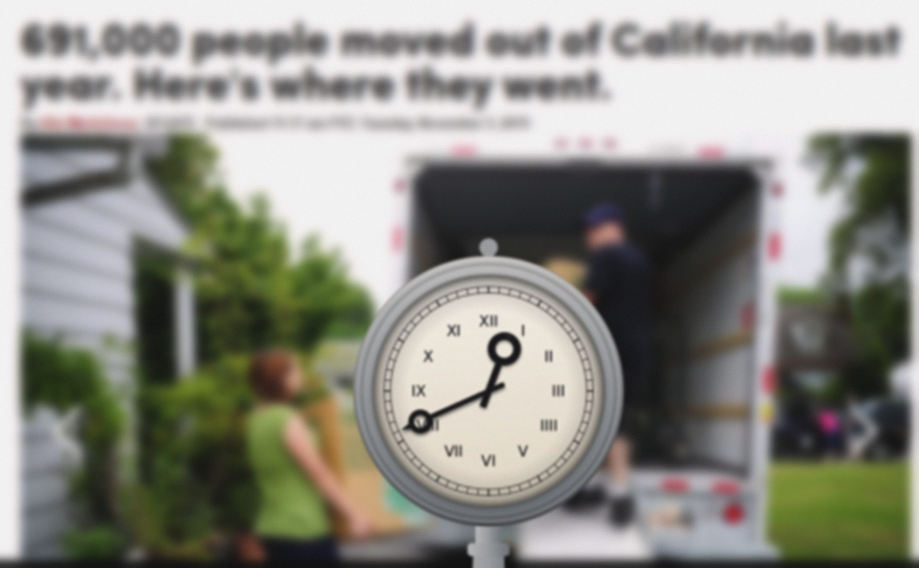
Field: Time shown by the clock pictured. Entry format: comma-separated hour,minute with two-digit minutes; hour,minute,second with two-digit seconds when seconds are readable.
12,41
